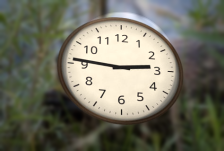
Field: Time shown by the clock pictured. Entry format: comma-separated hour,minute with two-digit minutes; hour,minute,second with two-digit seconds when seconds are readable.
2,46
